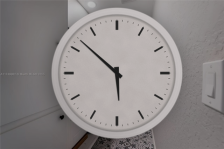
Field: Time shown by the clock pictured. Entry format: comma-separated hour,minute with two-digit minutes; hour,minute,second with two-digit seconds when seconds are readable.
5,52
